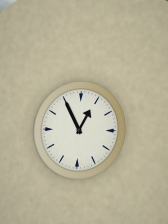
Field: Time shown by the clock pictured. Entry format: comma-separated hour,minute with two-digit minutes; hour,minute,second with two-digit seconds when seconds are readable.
12,55
